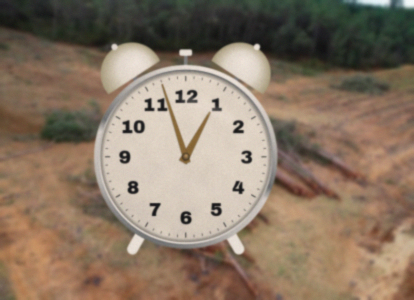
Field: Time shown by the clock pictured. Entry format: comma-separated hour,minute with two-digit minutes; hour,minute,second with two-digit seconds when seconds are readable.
12,57
